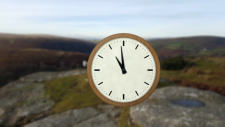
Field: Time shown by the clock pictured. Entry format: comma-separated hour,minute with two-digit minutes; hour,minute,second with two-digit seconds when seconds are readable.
10,59
